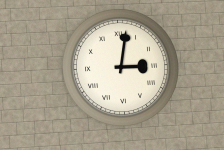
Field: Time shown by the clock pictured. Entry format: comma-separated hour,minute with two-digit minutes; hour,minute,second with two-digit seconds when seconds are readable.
3,02
